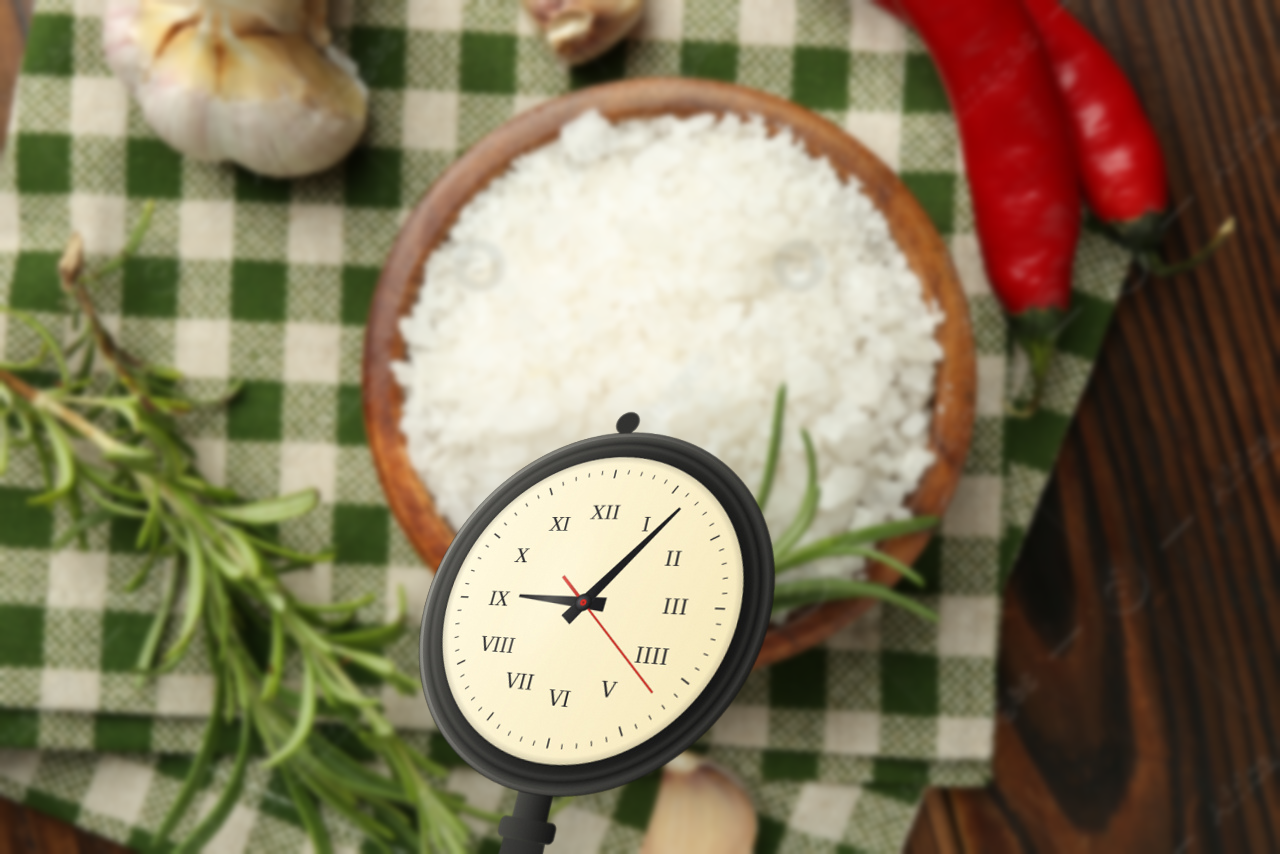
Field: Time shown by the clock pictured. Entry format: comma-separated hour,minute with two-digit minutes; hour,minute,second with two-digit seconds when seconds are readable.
9,06,22
